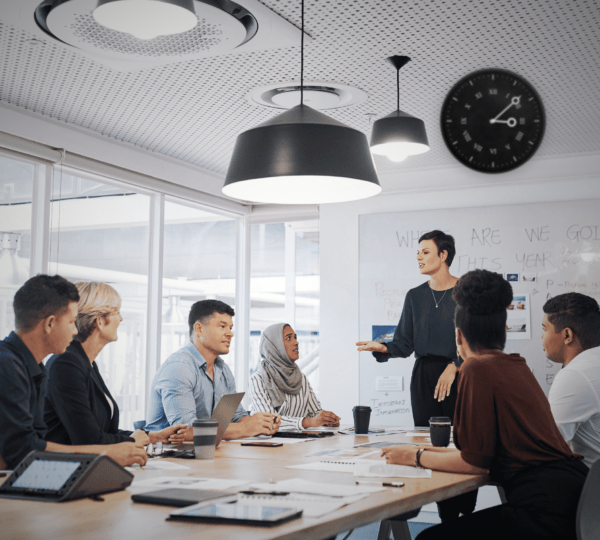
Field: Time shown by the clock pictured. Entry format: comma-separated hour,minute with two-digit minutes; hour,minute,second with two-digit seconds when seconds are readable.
3,08
